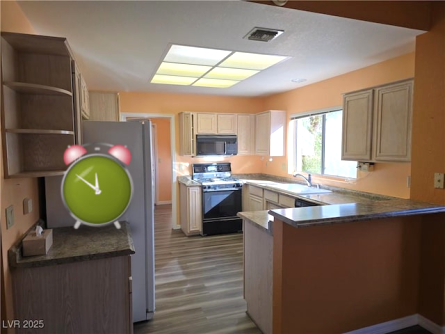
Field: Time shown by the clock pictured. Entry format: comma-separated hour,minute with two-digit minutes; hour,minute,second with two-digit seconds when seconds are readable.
11,51
